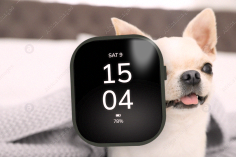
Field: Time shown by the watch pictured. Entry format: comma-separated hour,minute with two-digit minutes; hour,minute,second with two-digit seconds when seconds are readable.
15,04
